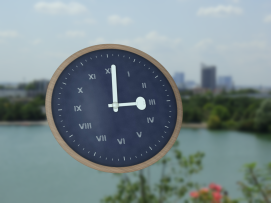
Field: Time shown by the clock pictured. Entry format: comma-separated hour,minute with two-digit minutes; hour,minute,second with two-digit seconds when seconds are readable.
3,01
